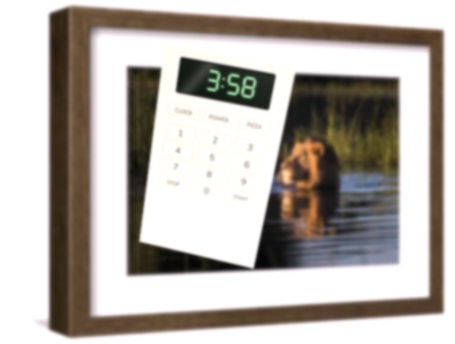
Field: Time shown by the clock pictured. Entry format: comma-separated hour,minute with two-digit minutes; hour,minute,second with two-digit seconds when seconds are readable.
3,58
